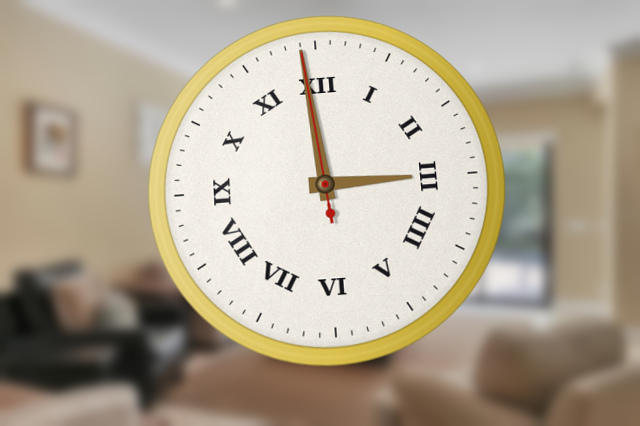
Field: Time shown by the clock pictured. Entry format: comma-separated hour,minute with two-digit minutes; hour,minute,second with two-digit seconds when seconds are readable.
2,58,59
